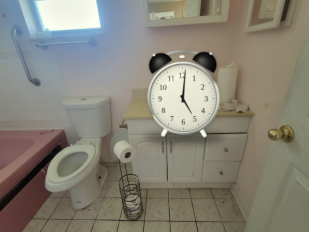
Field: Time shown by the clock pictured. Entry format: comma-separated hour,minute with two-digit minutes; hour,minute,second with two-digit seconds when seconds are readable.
5,01
